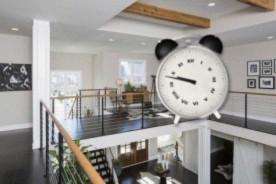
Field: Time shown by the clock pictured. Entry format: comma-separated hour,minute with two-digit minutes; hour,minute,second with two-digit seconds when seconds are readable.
9,48
